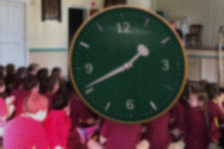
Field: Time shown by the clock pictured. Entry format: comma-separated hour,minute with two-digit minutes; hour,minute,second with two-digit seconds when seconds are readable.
1,41
